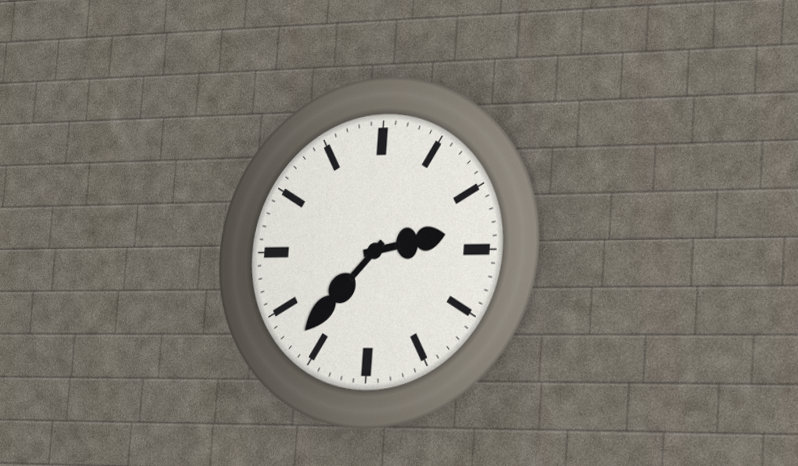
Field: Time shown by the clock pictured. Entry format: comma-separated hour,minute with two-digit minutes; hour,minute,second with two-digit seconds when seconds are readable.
2,37
